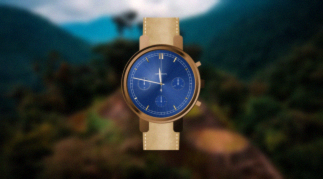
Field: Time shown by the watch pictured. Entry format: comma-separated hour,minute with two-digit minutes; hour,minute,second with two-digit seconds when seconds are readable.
11,47
